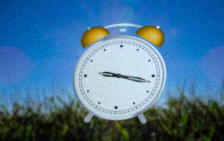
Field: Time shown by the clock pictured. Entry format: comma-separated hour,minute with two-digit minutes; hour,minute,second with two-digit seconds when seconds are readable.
9,17
